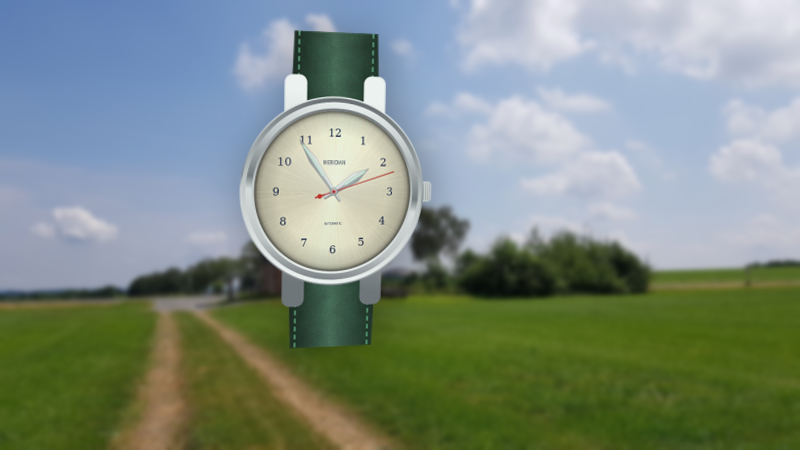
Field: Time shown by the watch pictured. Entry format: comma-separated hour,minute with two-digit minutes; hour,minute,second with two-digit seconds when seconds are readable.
1,54,12
